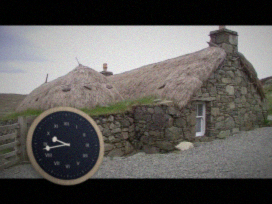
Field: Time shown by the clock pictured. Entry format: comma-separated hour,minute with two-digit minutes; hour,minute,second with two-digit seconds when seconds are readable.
9,43
